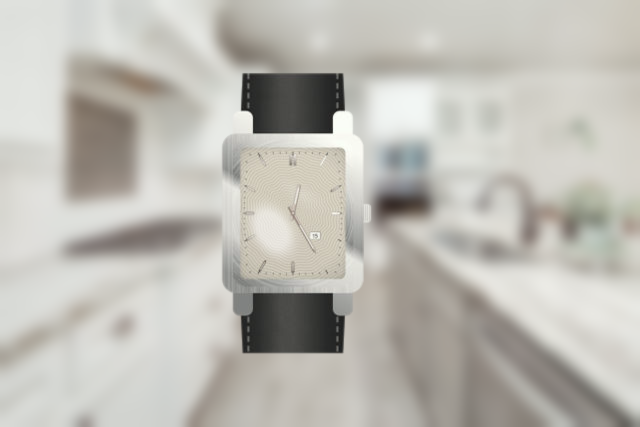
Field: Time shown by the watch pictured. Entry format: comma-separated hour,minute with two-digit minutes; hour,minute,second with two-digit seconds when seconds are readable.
12,25
